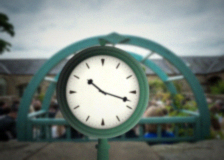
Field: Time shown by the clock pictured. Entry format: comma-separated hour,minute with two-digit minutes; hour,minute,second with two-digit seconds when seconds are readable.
10,18
